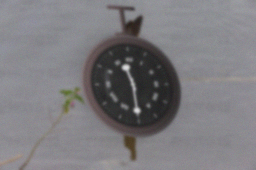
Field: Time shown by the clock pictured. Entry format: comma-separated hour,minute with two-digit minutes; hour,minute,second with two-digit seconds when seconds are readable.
11,30
